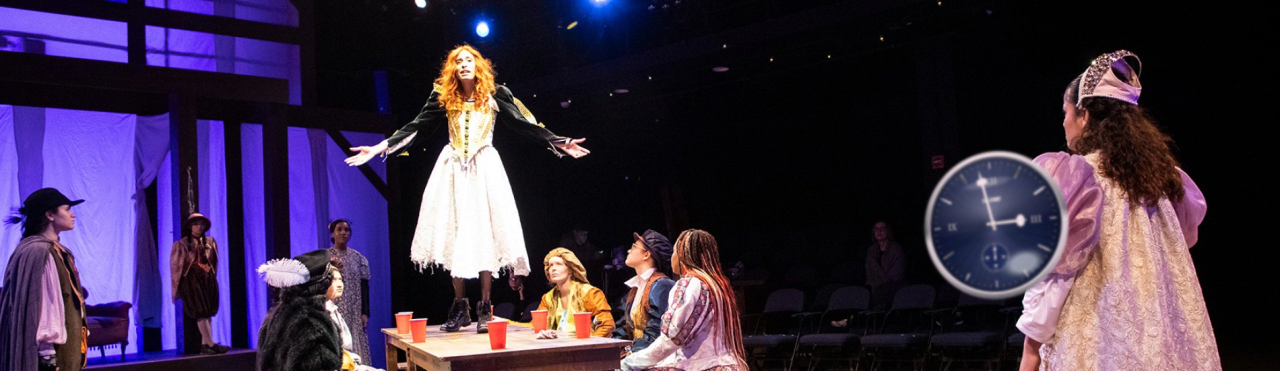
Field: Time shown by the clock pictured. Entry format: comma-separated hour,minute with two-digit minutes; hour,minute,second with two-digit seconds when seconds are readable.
2,58
